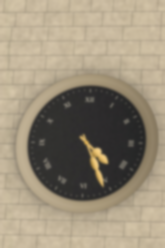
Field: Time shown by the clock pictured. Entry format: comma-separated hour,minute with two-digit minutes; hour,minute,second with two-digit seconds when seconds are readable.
4,26
